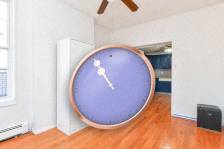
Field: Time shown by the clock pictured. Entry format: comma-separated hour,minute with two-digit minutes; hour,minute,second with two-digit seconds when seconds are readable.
10,55
